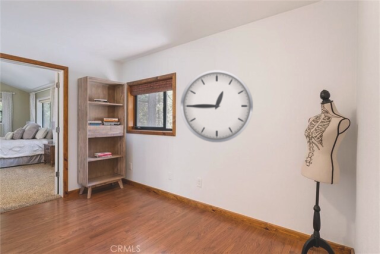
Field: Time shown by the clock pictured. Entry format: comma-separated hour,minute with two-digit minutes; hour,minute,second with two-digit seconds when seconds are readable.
12,45
